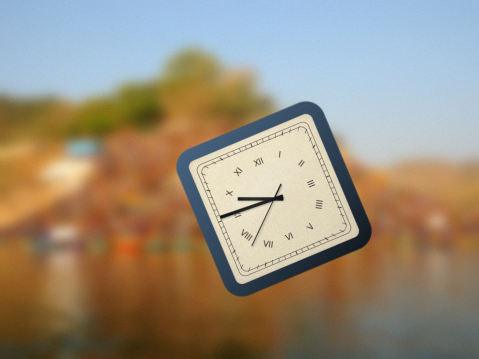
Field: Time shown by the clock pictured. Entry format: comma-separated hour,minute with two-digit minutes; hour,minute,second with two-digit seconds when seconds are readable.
9,45,38
